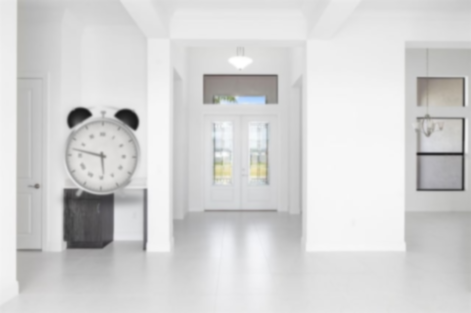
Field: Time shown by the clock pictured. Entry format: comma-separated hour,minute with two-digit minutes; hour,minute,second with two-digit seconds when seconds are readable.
5,47
